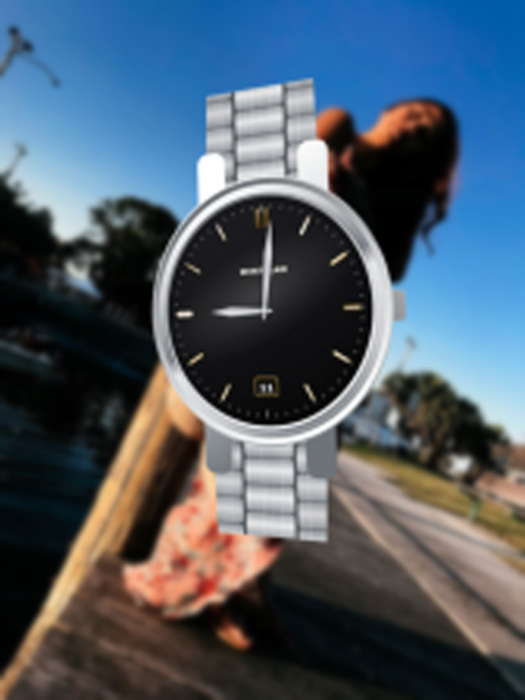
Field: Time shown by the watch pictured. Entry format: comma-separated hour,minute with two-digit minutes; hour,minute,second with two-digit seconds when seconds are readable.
9,01
